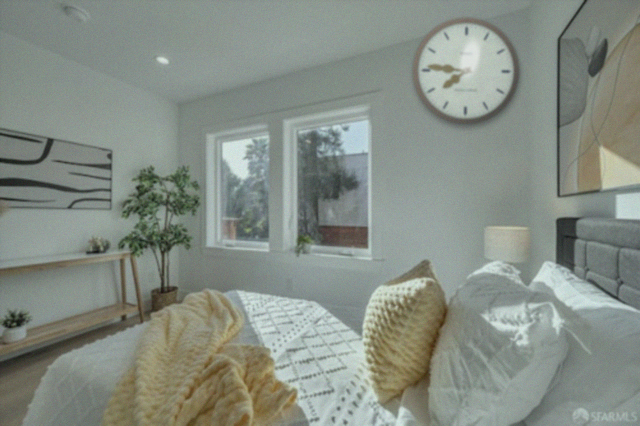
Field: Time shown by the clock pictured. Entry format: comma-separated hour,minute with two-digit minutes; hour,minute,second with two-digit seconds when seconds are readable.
7,46
